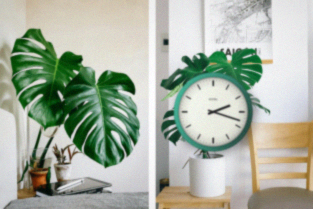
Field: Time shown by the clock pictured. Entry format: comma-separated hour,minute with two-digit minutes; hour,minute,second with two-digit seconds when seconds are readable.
2,18
